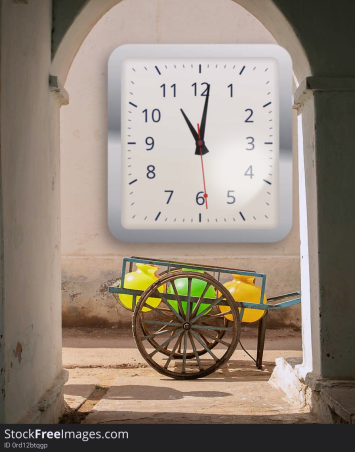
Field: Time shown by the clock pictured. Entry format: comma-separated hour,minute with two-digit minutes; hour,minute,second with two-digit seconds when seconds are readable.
11,01,29
